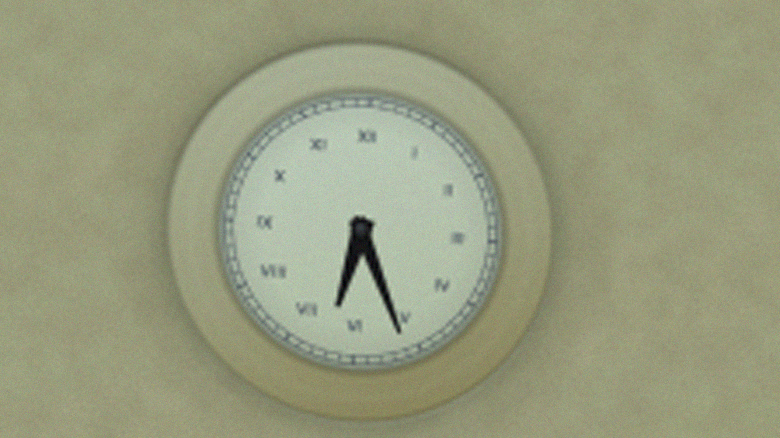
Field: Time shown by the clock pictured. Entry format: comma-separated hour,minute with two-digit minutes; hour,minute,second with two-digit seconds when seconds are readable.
6,26
